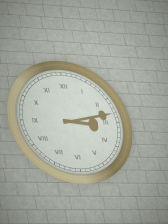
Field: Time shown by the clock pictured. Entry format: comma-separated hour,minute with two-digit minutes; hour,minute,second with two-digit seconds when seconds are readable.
3,13
